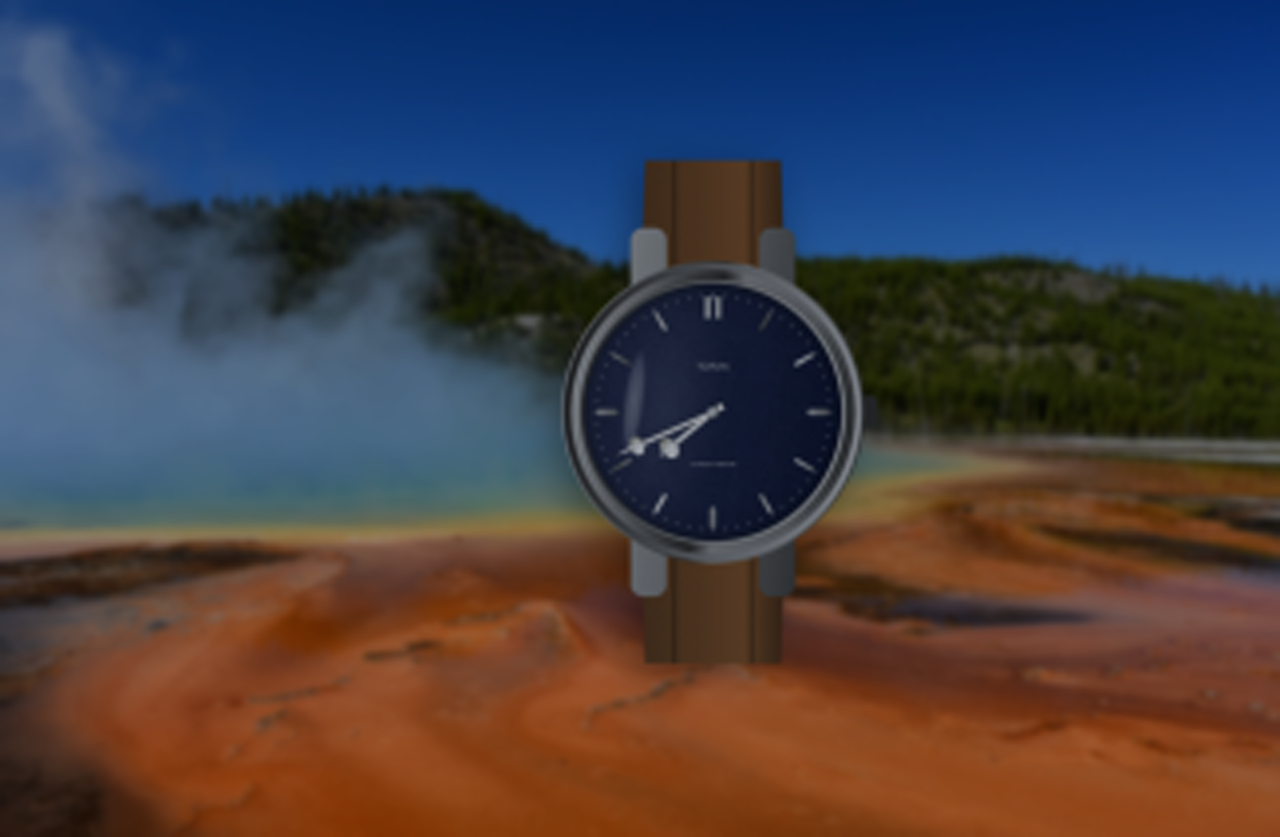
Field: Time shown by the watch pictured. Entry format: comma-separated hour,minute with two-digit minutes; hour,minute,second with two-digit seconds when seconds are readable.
7,41
